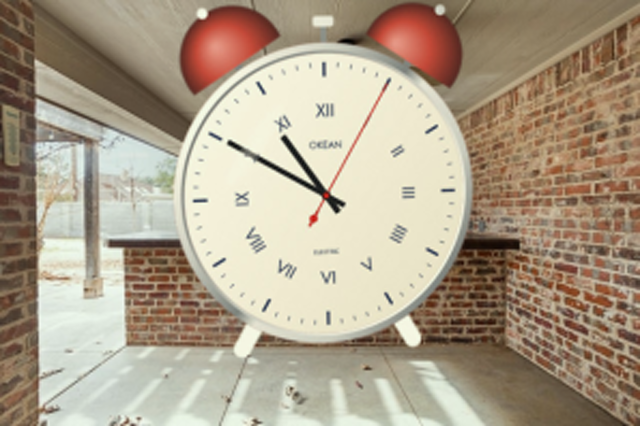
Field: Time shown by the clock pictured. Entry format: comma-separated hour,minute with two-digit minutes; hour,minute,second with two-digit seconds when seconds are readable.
10,50,05
